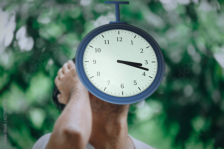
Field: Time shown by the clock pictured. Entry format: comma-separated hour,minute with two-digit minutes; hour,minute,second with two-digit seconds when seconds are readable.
3,18
